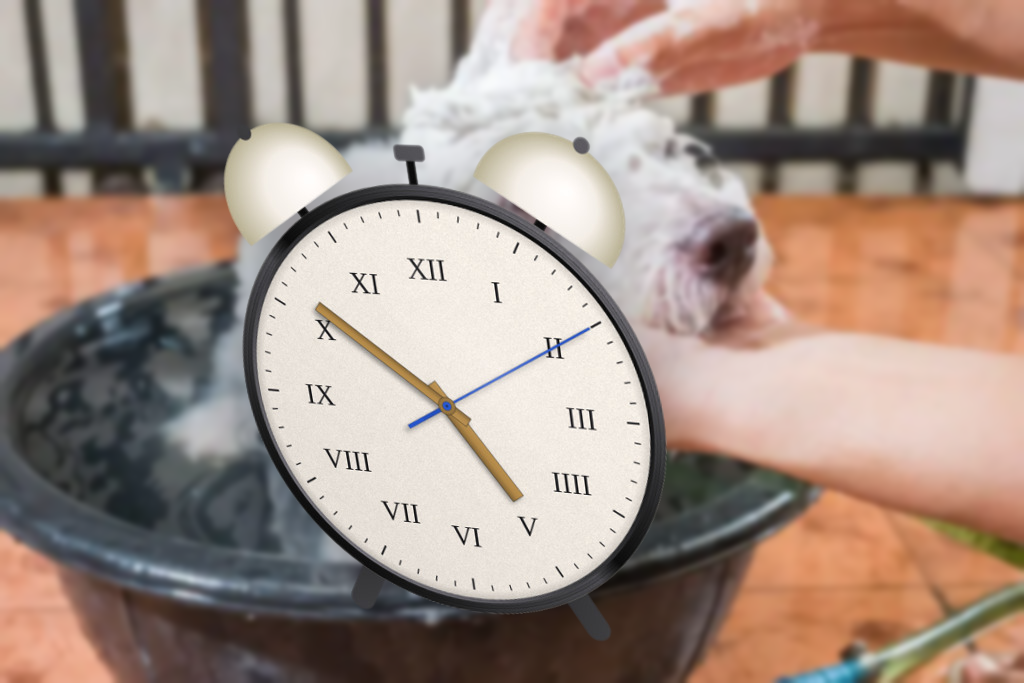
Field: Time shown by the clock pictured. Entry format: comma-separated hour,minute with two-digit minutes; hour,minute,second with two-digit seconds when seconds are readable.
4,51,10
